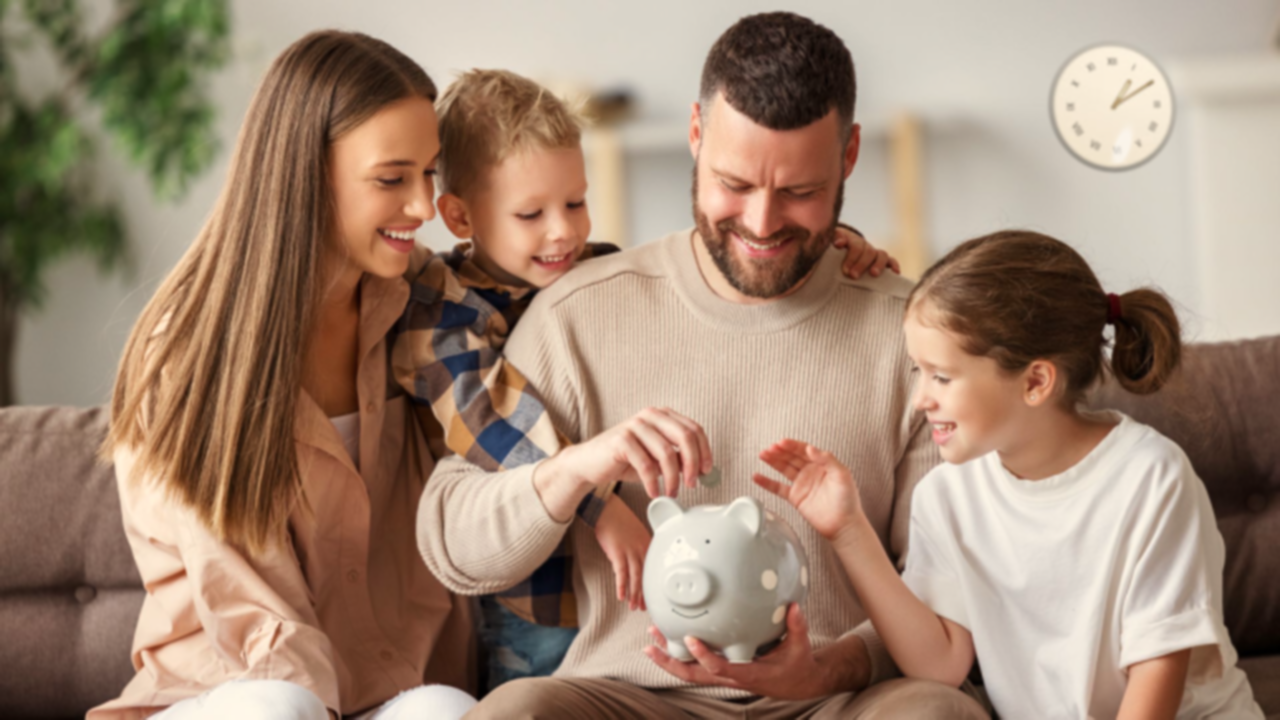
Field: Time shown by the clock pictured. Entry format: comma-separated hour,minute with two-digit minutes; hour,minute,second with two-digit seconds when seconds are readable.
1,10
